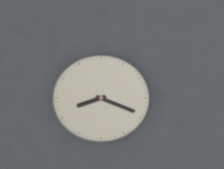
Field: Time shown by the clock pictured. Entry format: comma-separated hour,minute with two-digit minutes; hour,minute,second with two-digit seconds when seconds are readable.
8,19
